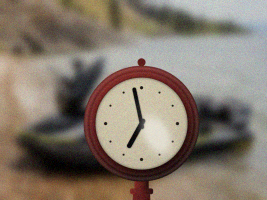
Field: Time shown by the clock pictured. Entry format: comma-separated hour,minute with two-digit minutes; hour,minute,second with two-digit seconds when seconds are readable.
6,58
